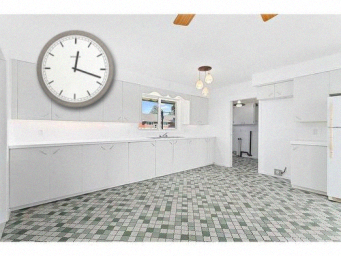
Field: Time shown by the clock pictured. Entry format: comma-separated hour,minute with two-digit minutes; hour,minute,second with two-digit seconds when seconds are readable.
12,18
